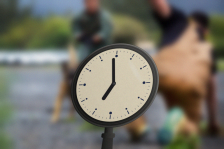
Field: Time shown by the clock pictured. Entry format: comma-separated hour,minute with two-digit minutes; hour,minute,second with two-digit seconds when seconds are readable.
6,59
